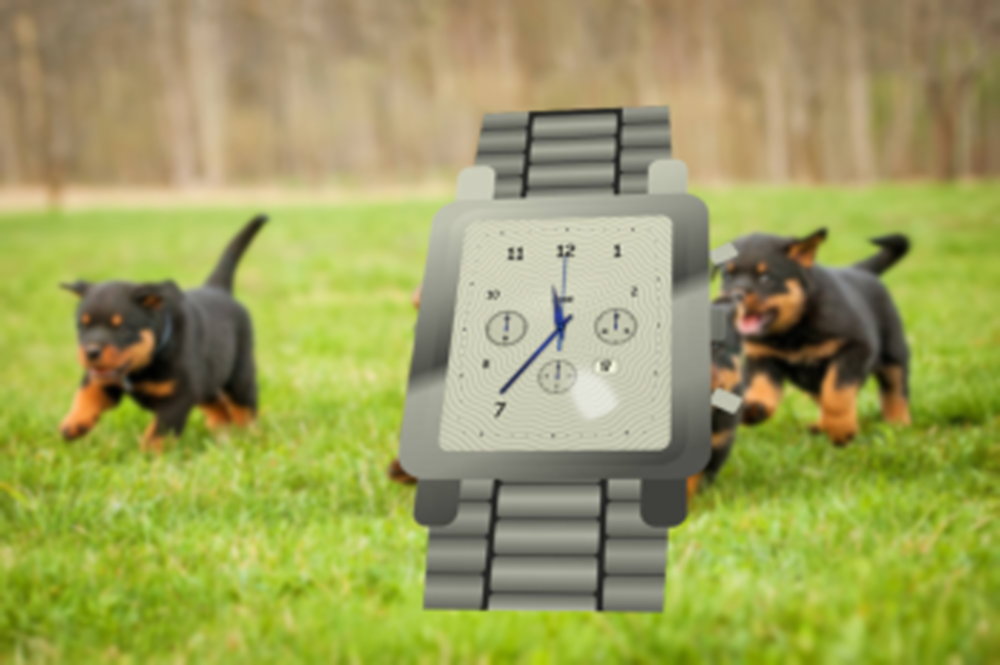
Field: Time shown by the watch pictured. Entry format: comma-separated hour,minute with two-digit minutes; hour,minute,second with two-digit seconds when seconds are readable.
11,36
